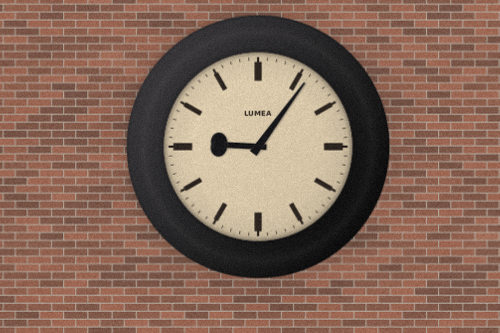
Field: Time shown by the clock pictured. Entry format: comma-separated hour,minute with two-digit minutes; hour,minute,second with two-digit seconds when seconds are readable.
9,06
